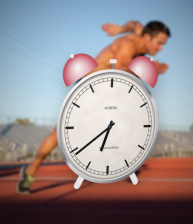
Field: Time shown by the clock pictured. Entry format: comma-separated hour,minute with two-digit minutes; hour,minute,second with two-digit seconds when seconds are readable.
6,39
